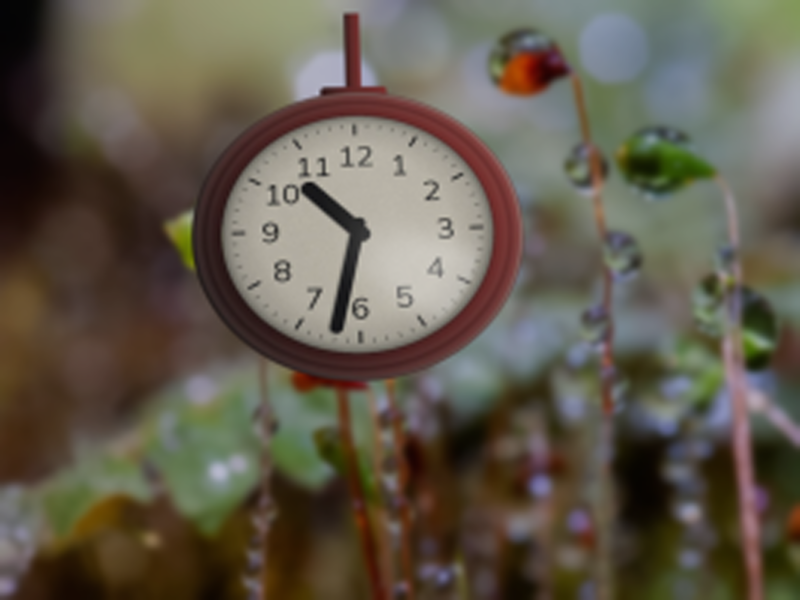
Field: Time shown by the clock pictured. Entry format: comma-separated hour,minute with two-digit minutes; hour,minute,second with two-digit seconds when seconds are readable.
10,32
